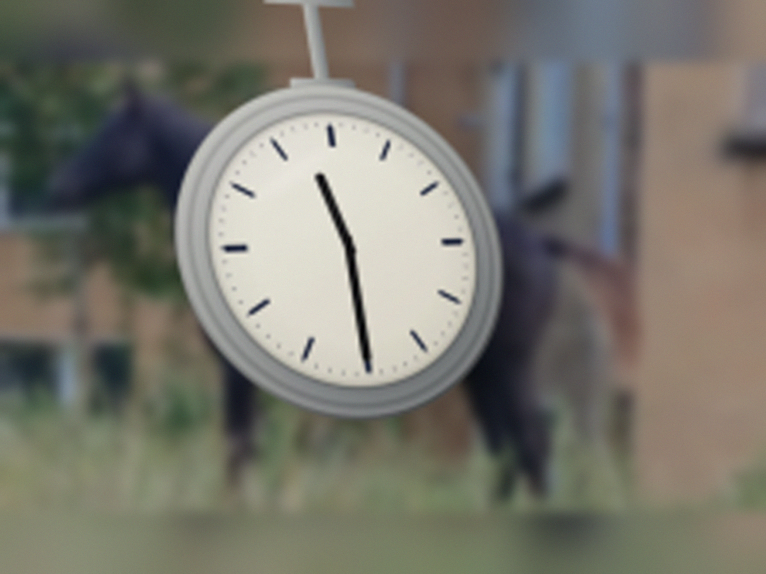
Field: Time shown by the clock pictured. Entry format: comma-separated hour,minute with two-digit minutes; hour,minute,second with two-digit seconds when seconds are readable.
11,30
